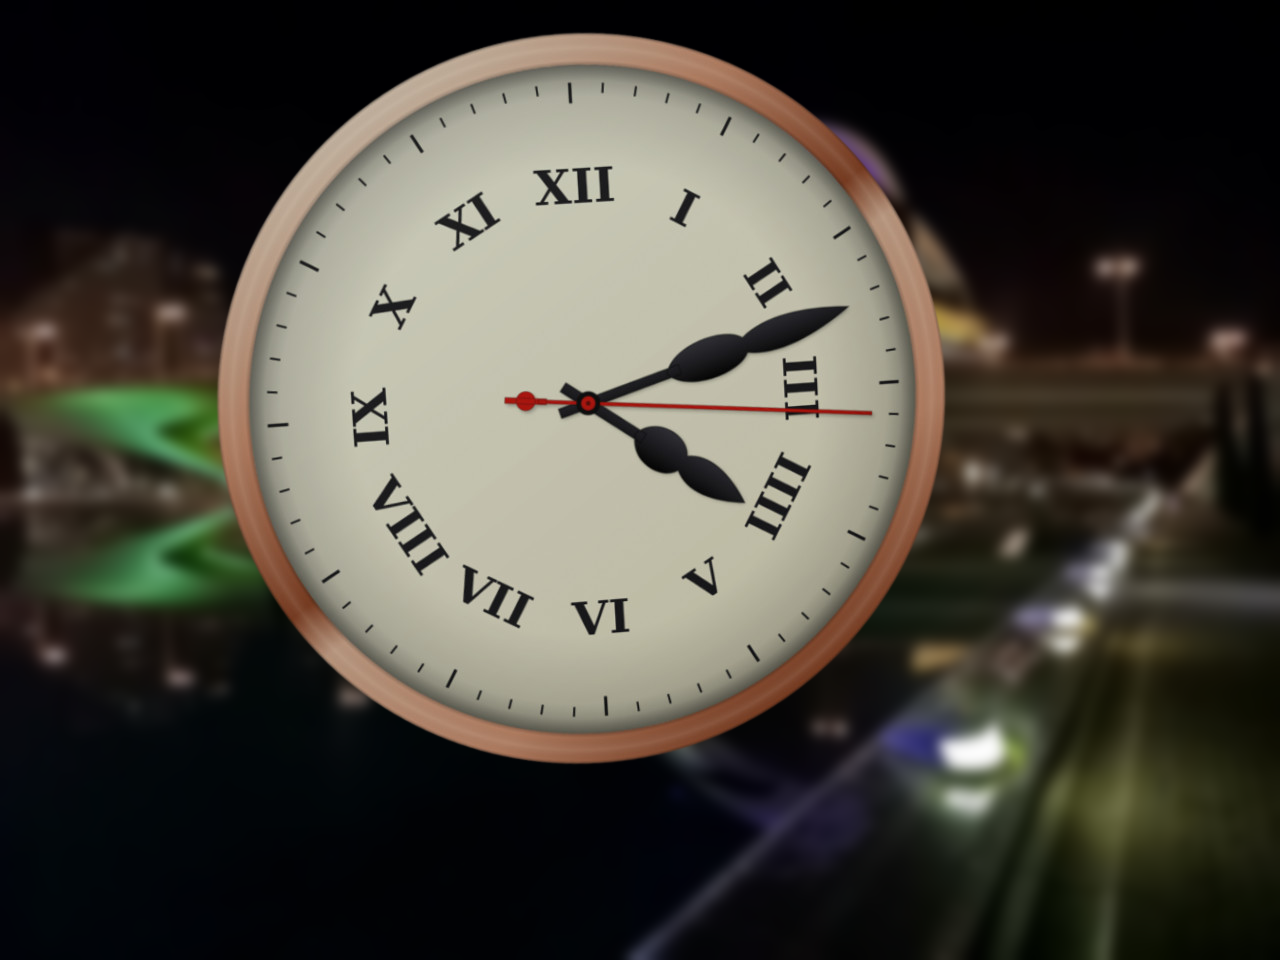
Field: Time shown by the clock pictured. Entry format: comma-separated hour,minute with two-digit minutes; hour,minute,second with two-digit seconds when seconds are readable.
4,12,16
